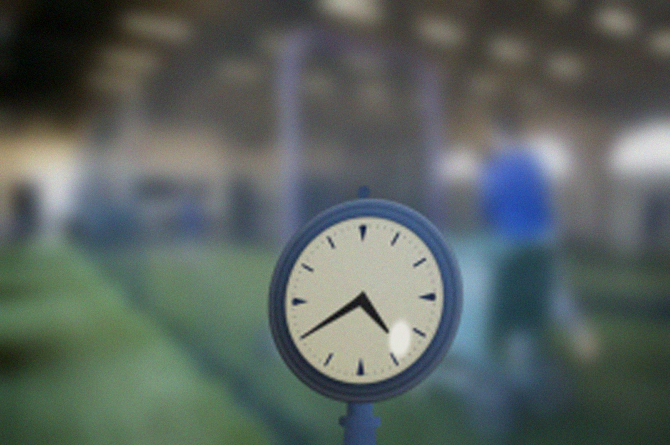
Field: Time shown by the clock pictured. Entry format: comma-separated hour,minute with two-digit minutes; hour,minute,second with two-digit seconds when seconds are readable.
4,40
